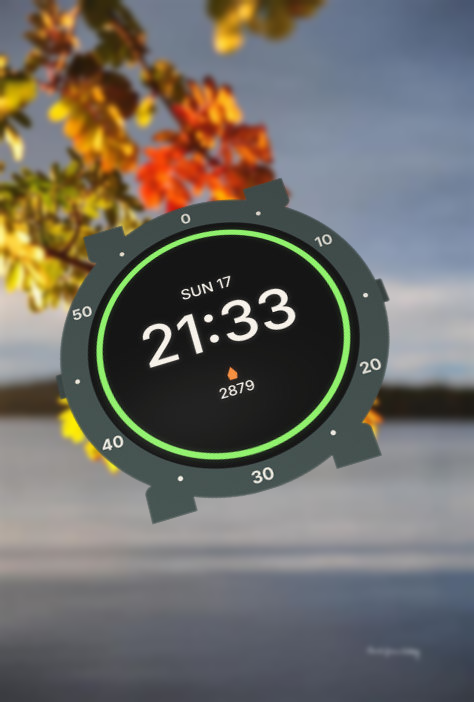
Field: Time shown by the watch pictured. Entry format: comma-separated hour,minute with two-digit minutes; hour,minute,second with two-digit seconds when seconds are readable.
21,33
